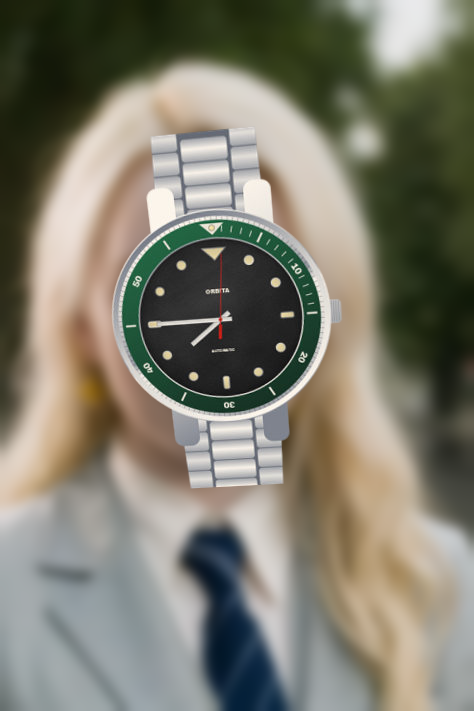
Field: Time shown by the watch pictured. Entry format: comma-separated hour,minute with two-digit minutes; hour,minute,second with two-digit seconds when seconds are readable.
7,45,01
